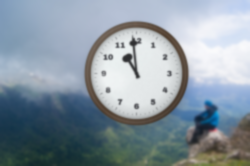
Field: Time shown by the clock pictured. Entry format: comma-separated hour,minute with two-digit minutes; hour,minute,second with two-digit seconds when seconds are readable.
10,59
